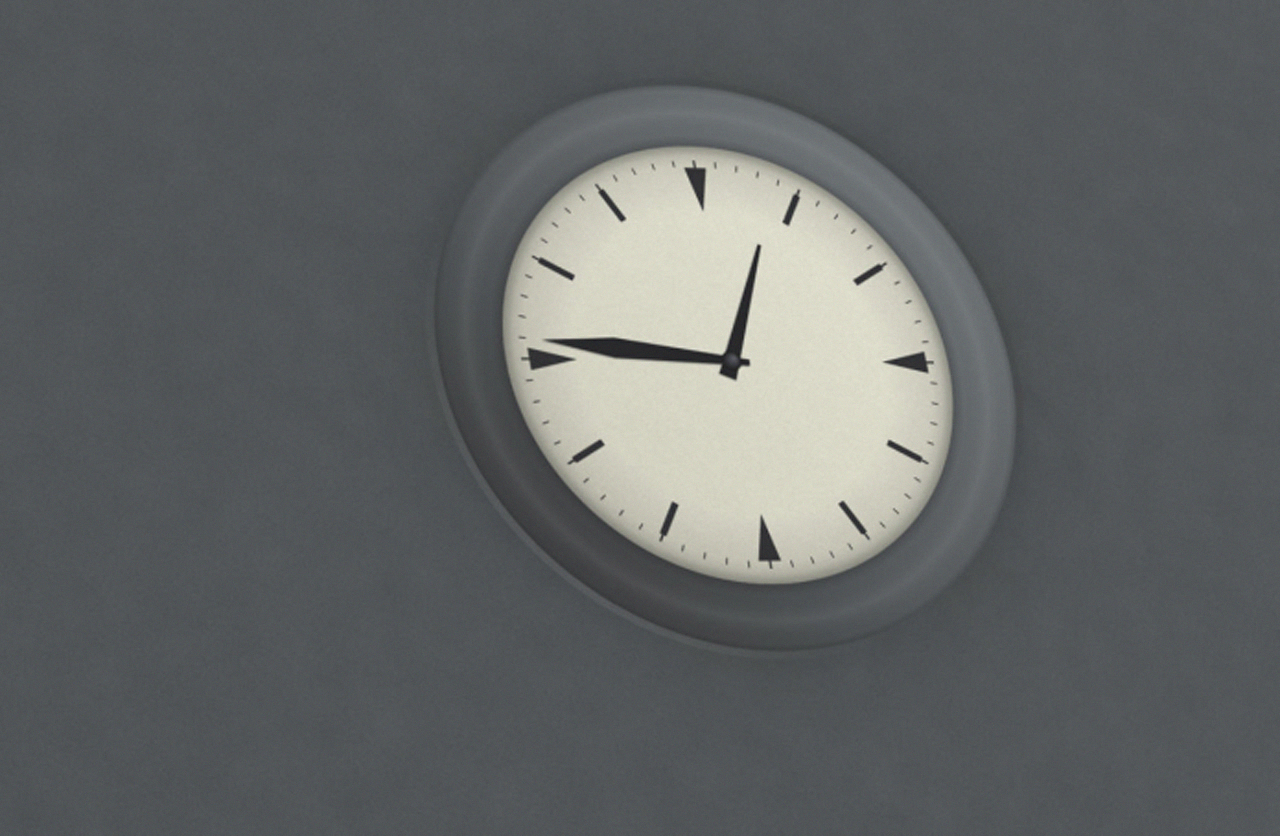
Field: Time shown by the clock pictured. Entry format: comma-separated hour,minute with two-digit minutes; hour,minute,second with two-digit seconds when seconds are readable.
12,46
